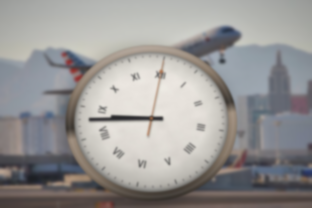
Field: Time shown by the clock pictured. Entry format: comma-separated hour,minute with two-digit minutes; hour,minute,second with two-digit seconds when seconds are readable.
8,43,00
